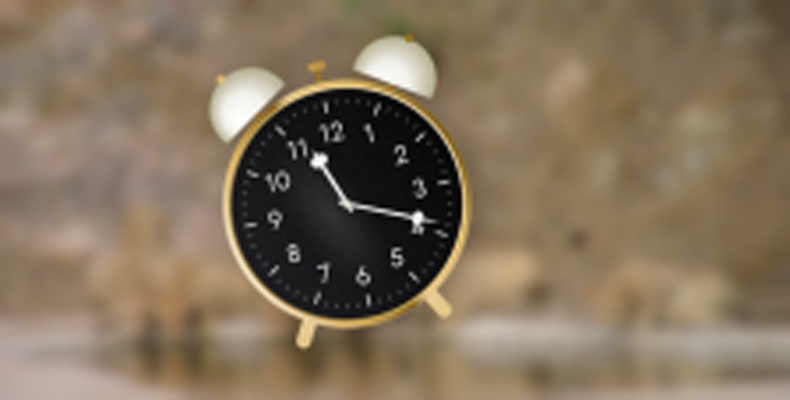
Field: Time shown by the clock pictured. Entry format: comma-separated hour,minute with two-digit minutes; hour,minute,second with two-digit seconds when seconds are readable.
11,19
